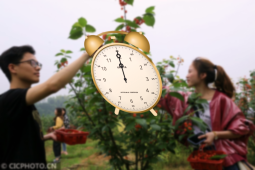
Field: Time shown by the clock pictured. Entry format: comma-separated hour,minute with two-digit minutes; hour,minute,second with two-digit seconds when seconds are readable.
12,00
